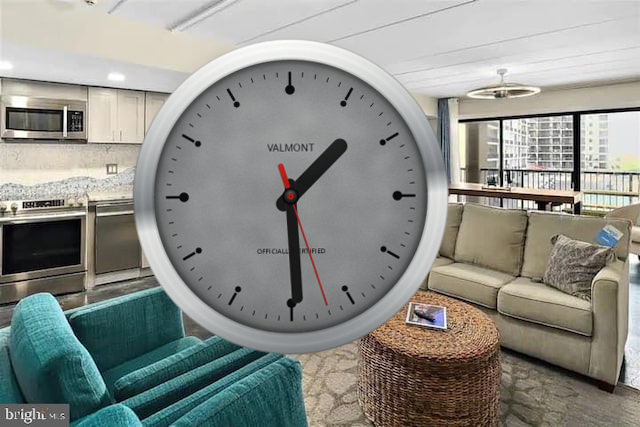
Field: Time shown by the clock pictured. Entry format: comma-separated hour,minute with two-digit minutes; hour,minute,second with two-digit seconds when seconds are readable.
1,29,27
